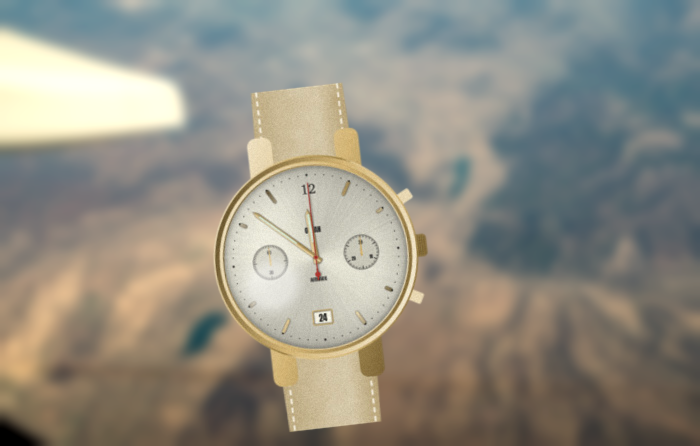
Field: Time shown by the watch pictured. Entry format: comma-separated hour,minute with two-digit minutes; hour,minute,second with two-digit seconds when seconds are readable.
11,52
